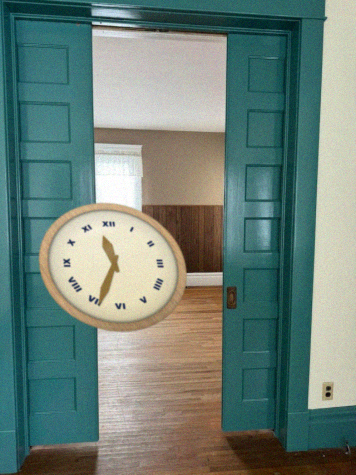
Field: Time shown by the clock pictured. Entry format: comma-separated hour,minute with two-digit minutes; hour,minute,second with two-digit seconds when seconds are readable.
11,34
